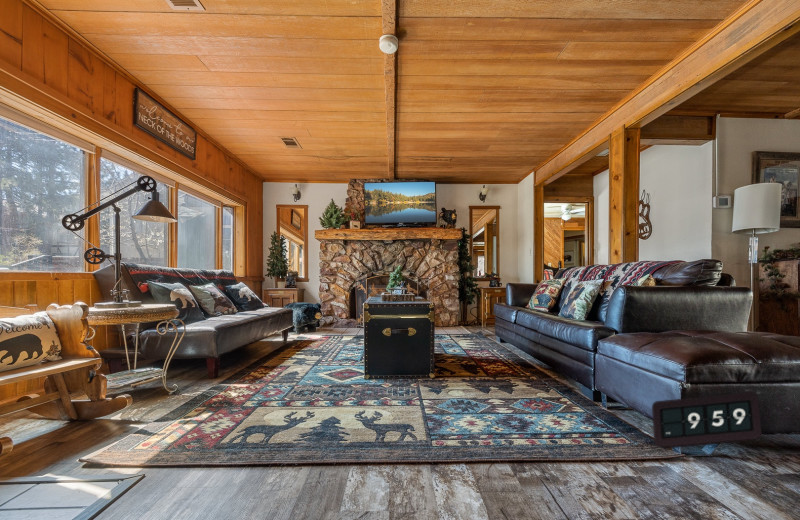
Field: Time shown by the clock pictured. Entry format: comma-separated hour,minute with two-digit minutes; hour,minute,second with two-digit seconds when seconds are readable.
9,59
